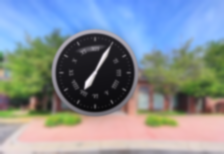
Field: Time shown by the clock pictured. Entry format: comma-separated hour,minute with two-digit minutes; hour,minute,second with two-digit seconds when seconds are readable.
7,05
